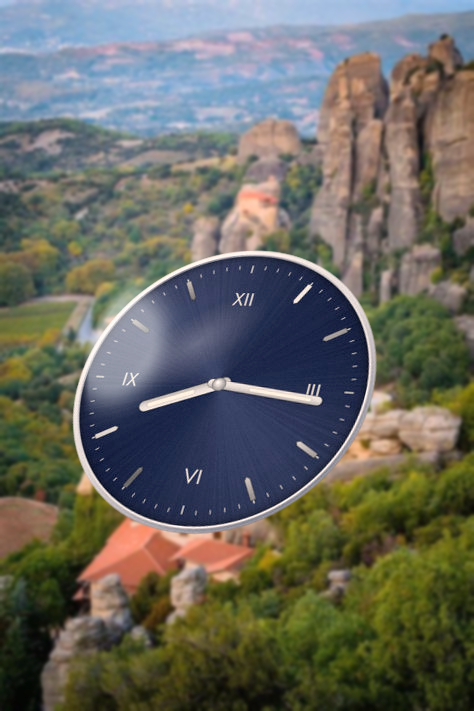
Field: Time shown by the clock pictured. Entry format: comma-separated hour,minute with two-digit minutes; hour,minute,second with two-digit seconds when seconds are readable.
8,16
